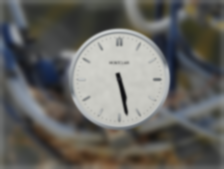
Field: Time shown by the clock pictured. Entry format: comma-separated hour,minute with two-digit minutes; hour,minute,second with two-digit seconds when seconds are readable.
5,28
